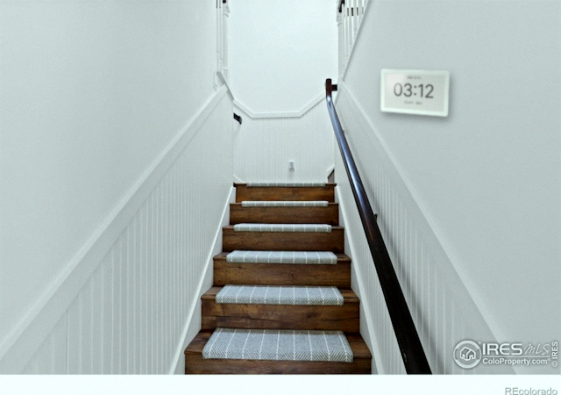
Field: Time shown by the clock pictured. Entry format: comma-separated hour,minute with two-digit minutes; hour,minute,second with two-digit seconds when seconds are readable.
3,12
